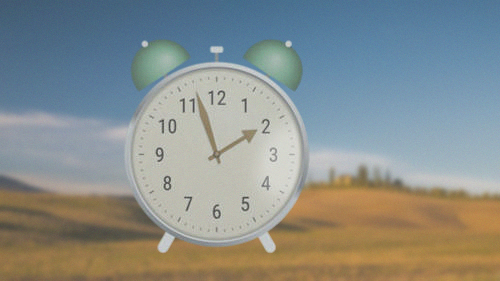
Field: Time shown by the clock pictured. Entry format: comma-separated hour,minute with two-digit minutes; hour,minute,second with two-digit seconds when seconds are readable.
1,57
